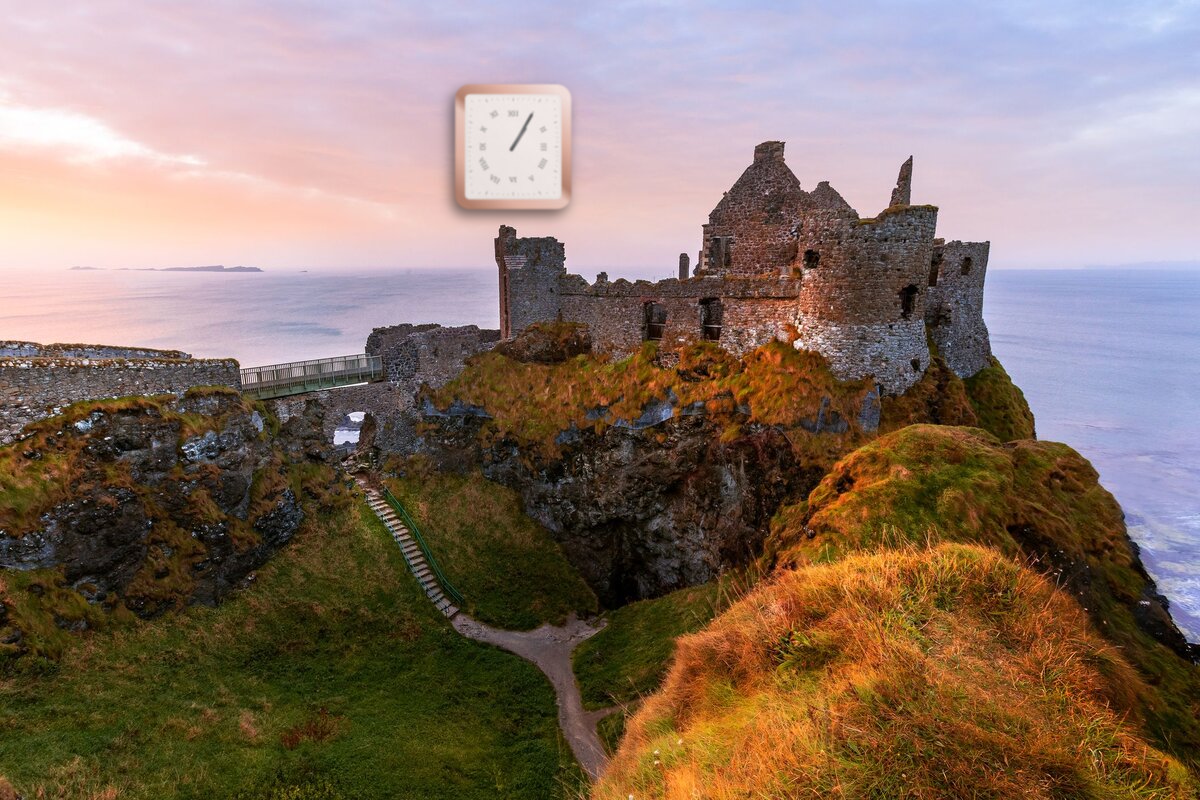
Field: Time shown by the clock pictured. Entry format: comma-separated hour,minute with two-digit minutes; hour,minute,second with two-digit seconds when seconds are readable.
1,05
